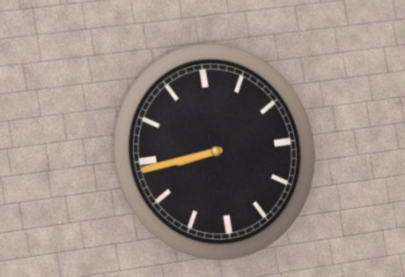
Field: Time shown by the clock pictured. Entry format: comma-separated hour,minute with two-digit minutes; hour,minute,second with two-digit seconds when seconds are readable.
8,44
